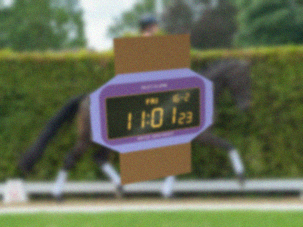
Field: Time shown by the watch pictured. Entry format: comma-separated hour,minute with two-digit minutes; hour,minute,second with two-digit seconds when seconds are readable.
11,01
